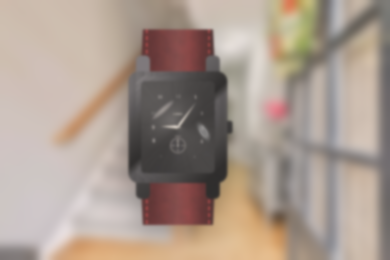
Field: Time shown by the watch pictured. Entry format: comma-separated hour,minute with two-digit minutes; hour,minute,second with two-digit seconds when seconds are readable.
9,06
